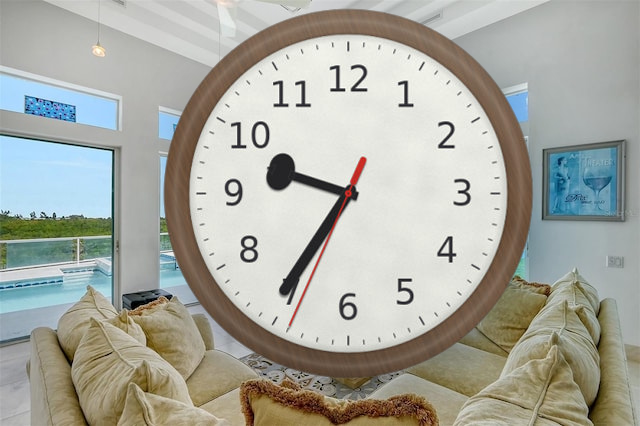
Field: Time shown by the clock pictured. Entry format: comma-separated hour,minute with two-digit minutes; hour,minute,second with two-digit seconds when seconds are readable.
9,35,34
